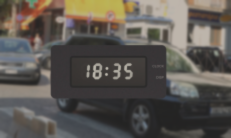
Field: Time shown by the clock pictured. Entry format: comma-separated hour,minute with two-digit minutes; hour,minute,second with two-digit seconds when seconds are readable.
18,35
